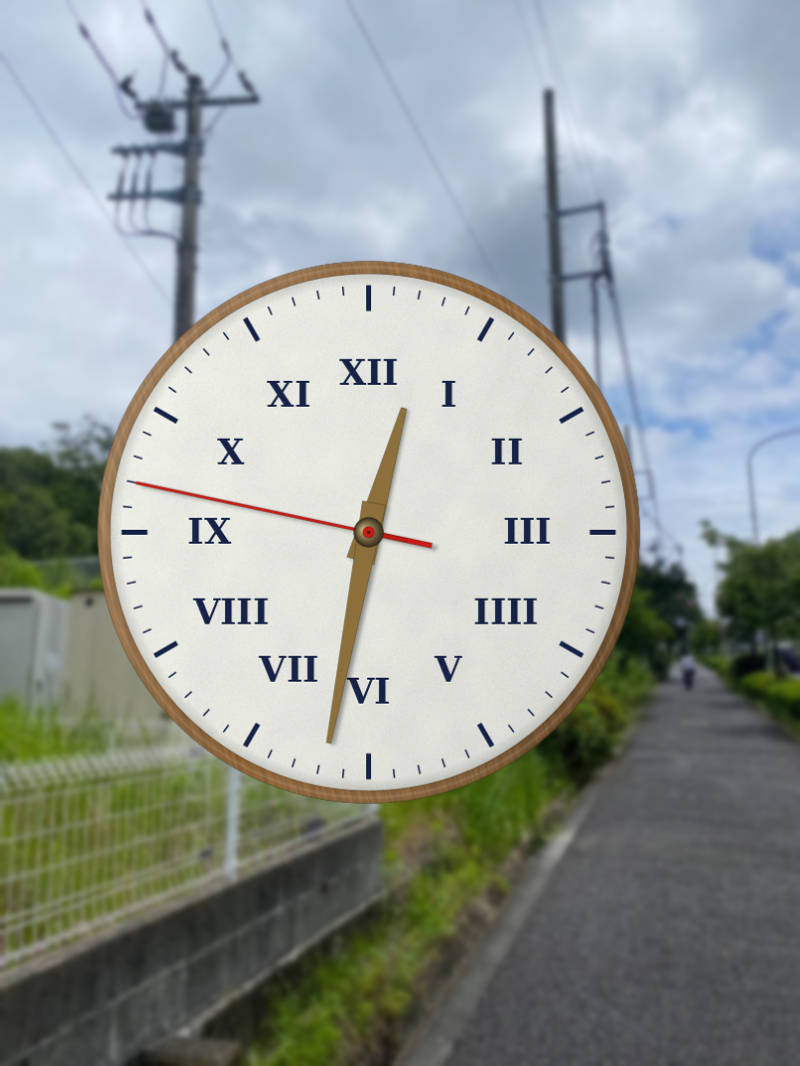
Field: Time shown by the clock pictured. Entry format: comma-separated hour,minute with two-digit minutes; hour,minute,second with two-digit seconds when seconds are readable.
12,31,47
